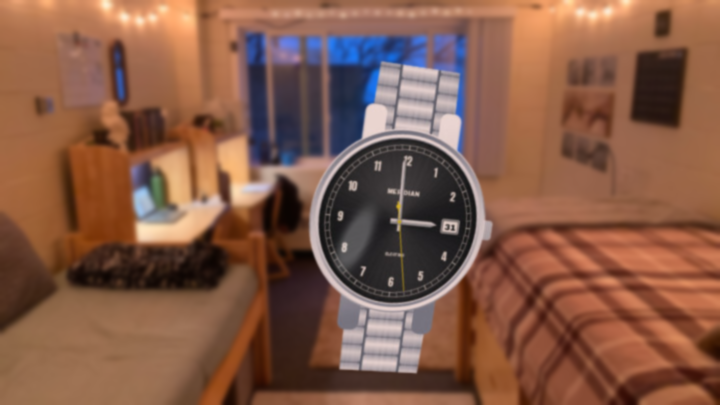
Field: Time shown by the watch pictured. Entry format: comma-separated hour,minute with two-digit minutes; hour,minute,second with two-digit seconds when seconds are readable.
2,59,28
